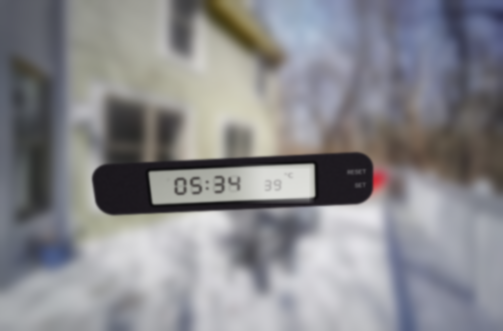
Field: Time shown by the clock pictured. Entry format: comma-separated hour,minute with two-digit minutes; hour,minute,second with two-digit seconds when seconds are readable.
5,34
